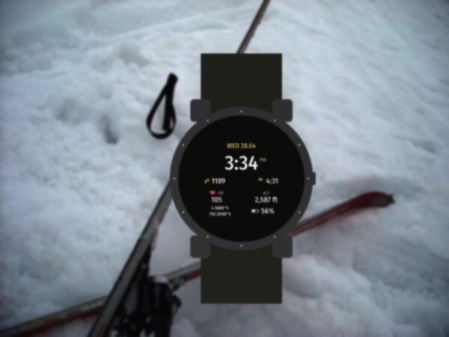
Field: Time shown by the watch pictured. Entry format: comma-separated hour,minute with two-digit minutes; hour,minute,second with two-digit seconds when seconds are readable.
3,34
